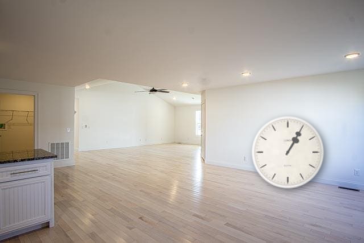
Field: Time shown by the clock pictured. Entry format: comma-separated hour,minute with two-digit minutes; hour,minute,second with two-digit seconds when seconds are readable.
1,05
